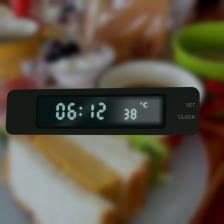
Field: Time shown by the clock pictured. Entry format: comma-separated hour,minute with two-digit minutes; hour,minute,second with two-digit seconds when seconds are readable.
6,12
